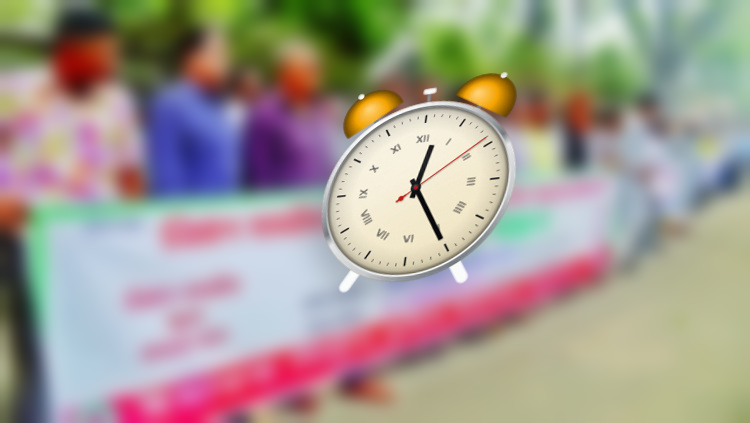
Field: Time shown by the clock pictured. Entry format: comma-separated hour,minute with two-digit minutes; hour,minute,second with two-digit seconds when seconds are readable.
12,25,09
